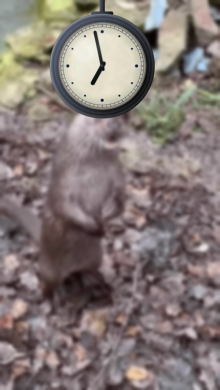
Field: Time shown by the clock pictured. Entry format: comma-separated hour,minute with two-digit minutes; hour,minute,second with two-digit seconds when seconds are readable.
6,58
